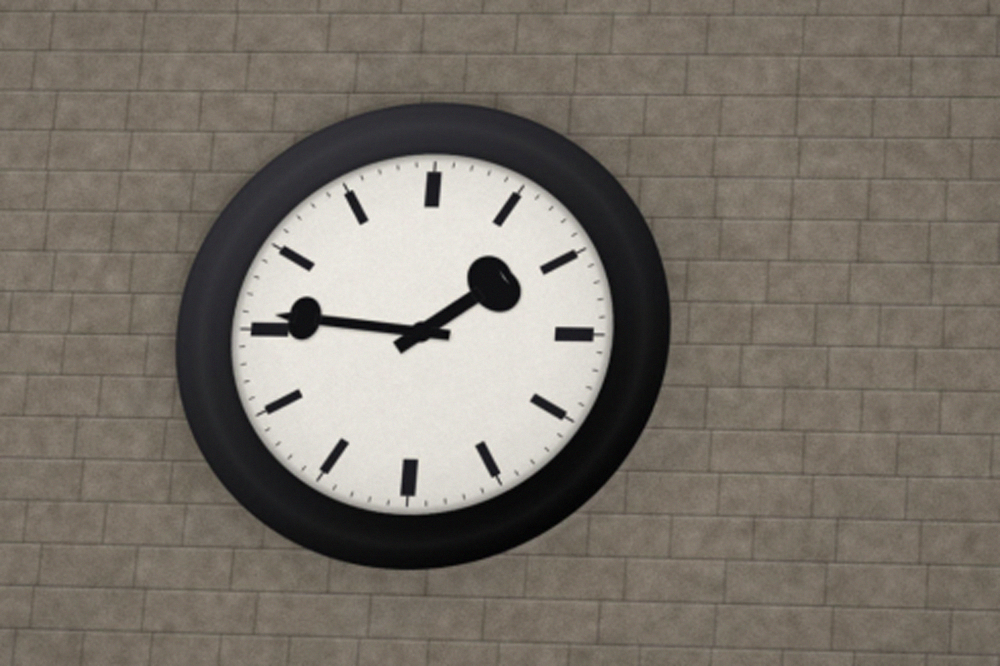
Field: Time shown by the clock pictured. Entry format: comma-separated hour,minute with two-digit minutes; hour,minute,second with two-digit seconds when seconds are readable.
1,46
